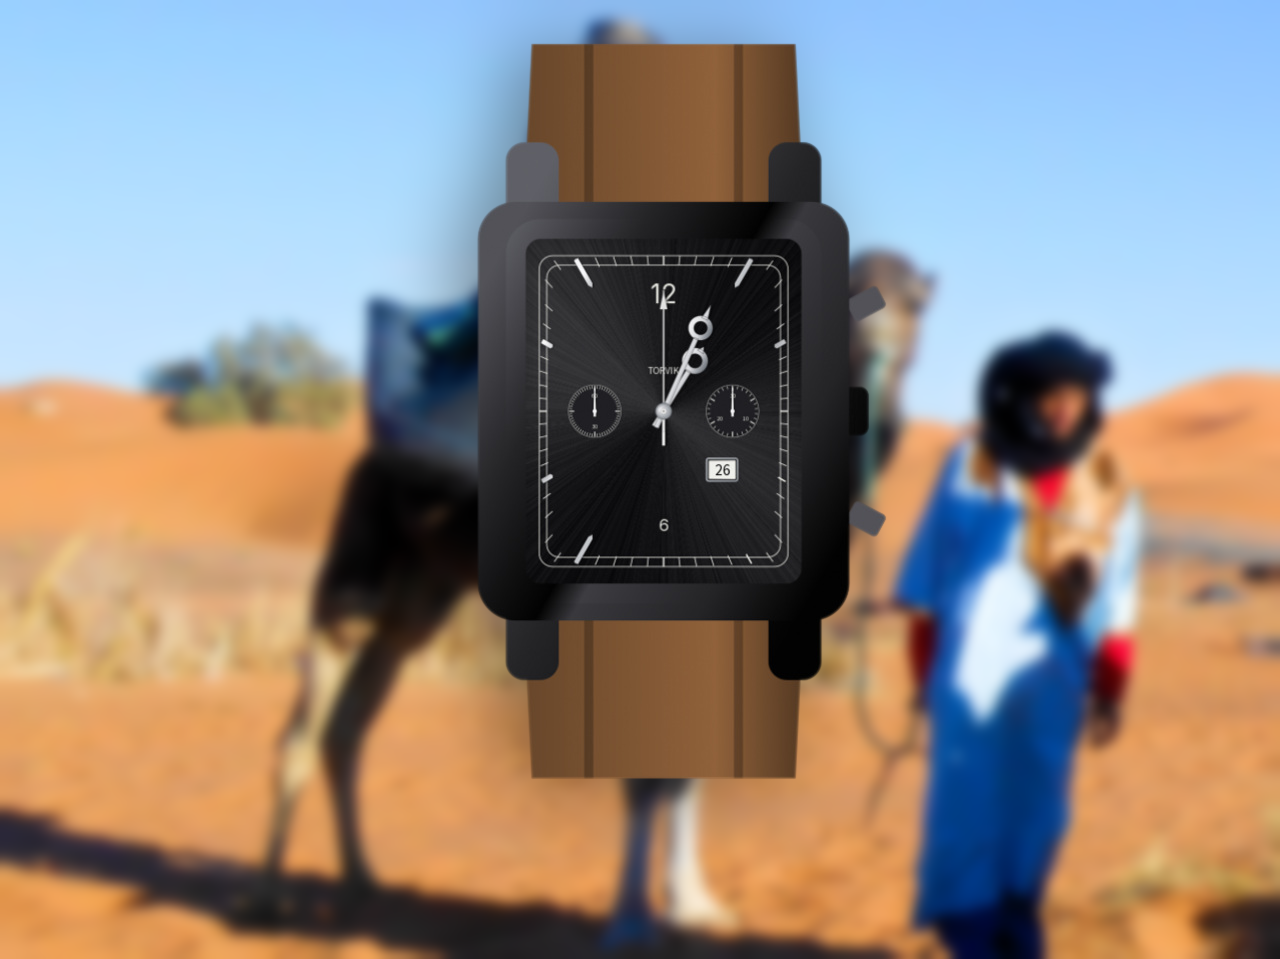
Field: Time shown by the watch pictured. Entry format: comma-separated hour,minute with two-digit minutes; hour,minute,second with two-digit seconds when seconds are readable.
1,04
